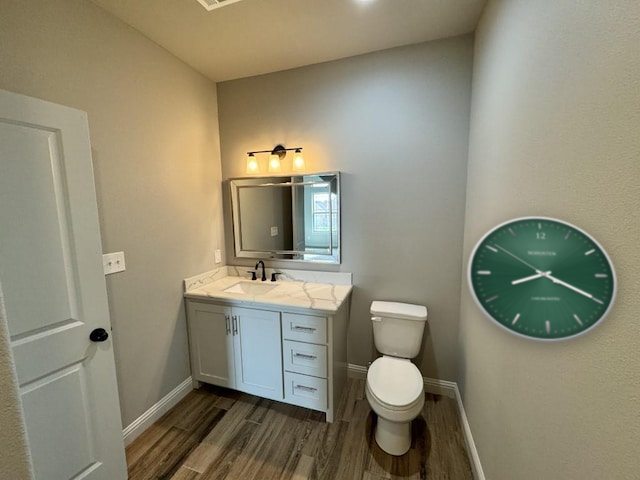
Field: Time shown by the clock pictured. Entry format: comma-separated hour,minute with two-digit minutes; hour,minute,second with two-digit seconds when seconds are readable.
8,19,51
